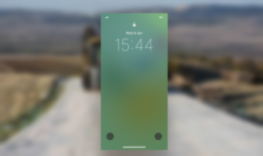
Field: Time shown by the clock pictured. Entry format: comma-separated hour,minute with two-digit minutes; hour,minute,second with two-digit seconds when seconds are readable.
15,44
